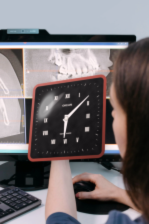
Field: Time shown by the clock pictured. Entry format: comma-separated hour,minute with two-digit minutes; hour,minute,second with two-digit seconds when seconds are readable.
6,08
